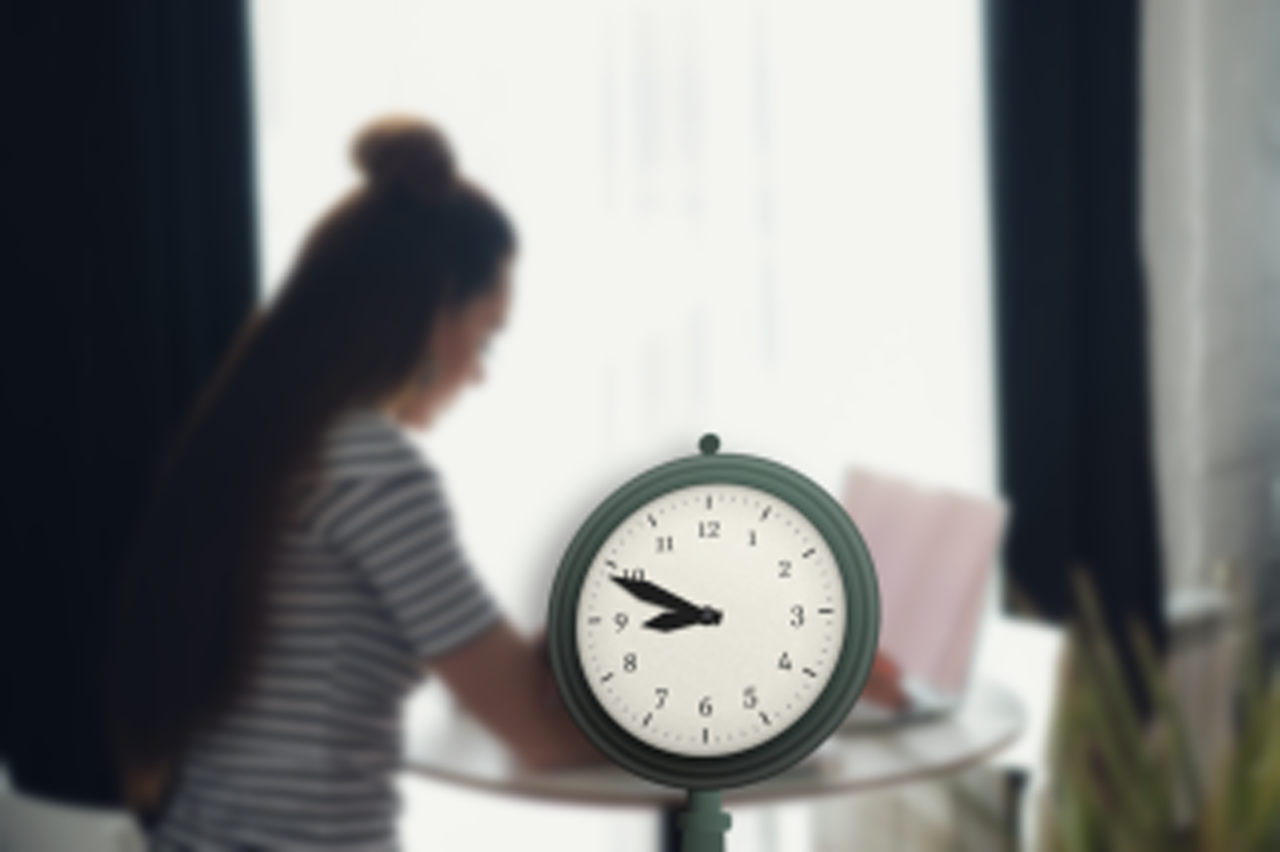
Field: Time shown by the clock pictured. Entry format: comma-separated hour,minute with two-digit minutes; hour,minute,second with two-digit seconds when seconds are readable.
8,49
